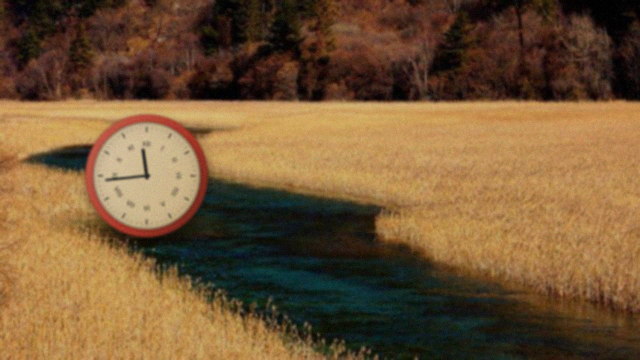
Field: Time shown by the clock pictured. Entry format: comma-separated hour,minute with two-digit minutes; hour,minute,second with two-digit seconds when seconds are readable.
11,44
